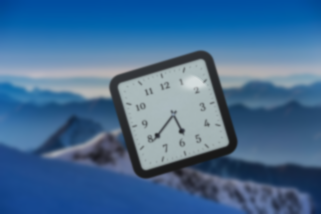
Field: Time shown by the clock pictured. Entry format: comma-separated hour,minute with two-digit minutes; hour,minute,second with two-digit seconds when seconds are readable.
5,39
